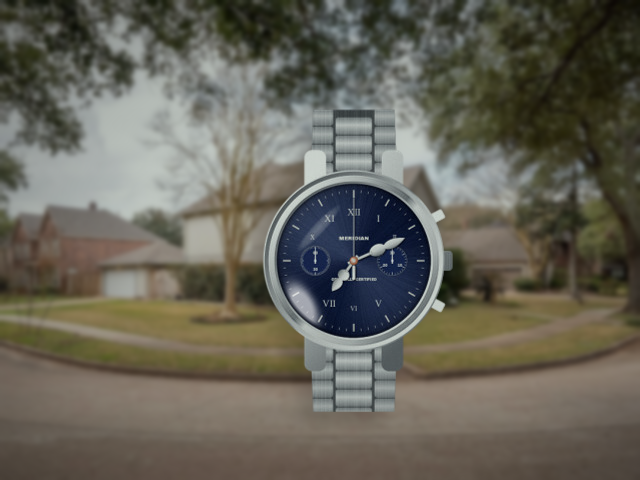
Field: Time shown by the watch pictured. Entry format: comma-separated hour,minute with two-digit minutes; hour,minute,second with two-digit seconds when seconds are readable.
7,11
